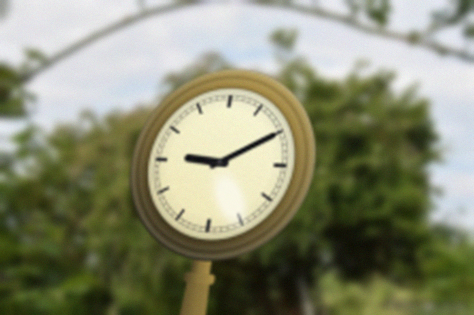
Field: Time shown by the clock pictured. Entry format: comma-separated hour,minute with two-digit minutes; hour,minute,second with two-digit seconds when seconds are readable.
9,10
